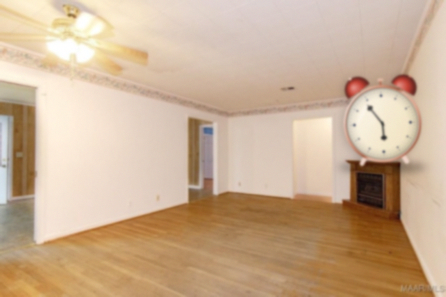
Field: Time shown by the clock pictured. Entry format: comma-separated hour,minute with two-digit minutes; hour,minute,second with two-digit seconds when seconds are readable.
5,54
